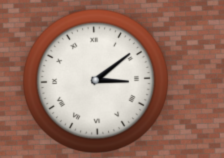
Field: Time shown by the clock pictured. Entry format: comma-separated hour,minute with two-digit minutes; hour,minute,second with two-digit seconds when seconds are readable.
3,09
